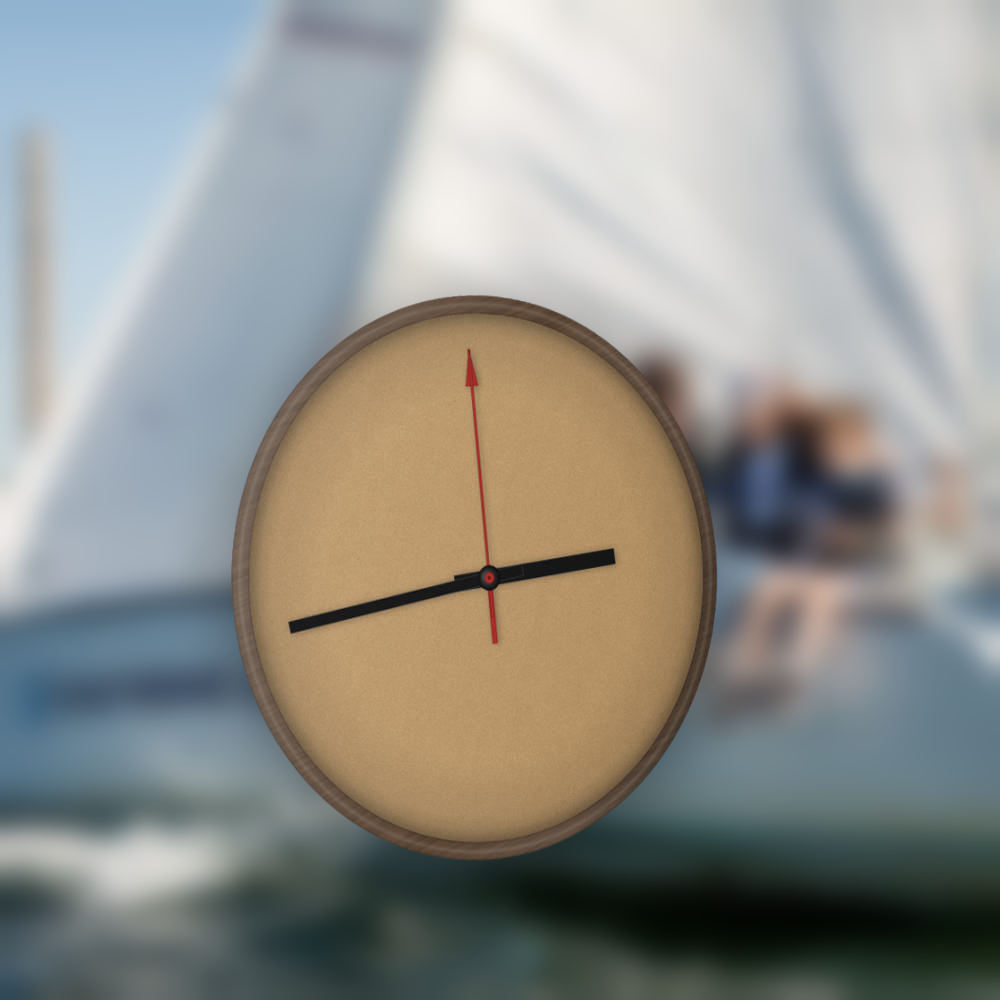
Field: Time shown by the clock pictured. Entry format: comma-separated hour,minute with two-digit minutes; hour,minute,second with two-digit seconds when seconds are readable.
2,42,59
